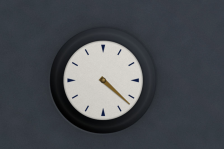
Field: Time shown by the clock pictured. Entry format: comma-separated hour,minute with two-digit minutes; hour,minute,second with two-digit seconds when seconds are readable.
4,22
